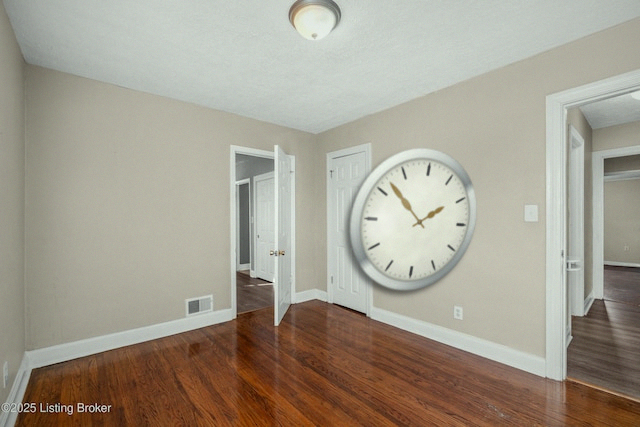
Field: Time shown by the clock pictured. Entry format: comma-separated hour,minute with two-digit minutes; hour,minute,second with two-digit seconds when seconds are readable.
1,52
